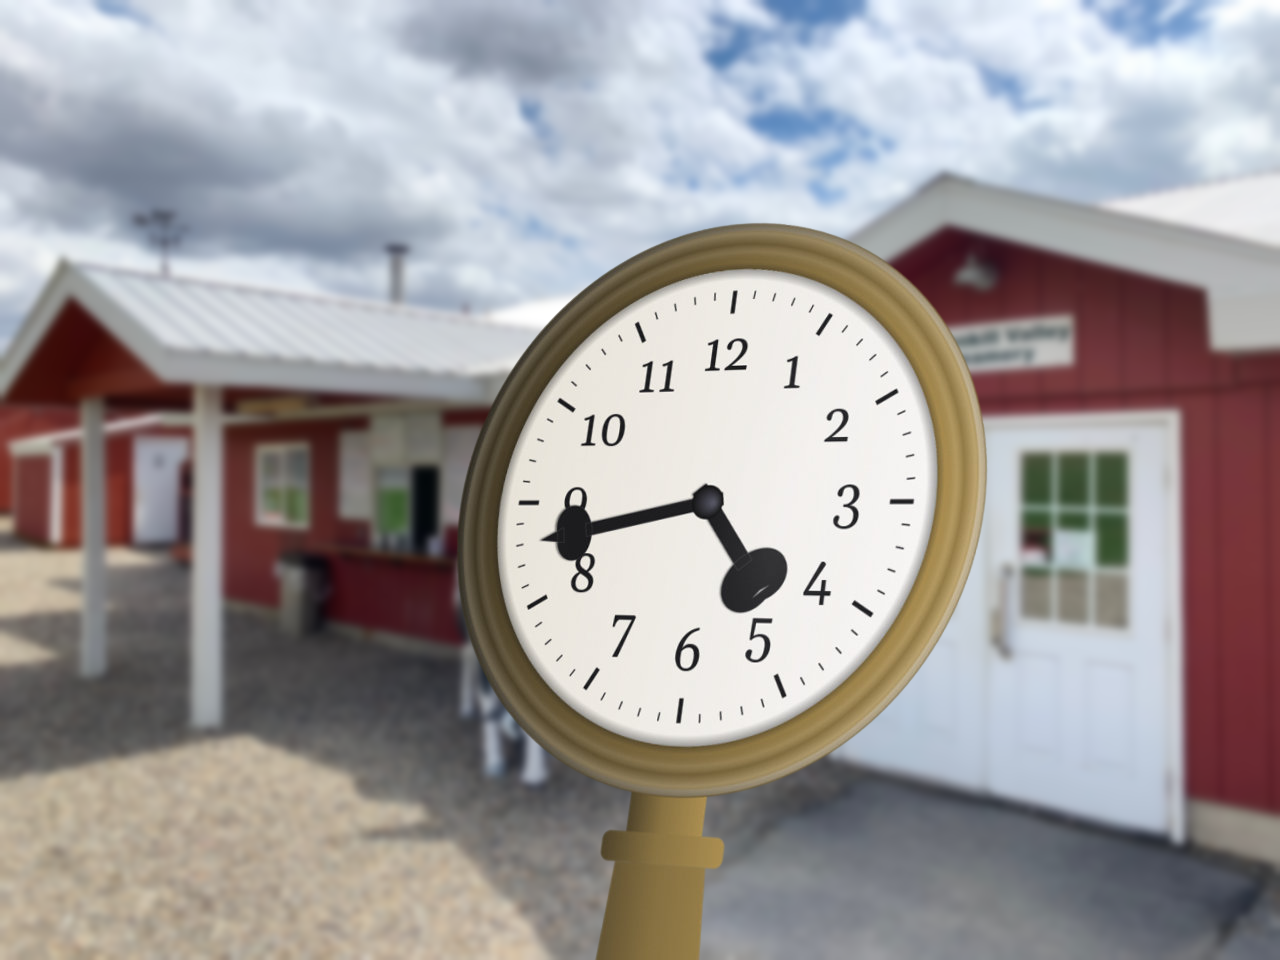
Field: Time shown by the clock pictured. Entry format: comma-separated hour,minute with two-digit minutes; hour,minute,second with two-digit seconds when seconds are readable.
4,43
